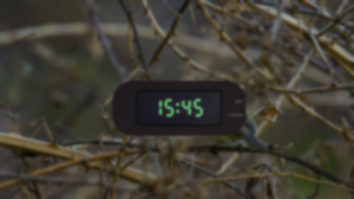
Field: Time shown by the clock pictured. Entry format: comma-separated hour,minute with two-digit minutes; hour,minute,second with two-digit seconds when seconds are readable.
15,45
